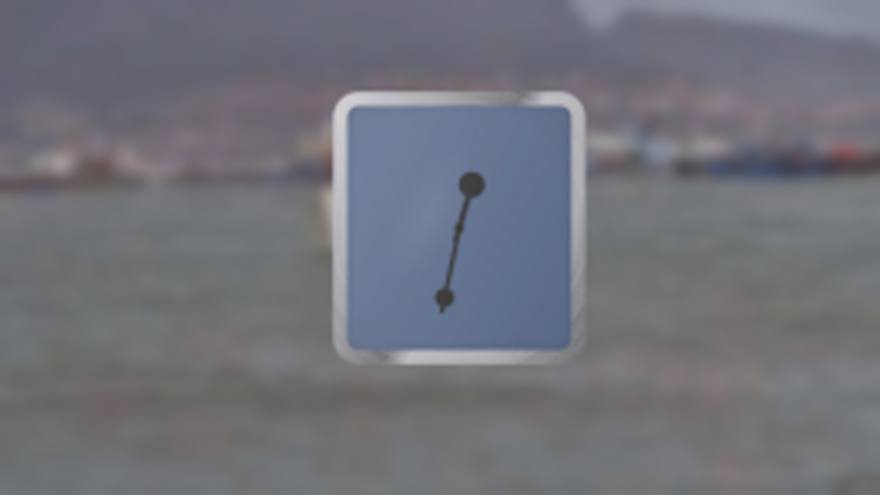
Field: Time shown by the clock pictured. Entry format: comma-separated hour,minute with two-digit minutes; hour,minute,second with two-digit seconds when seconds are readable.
12,32
